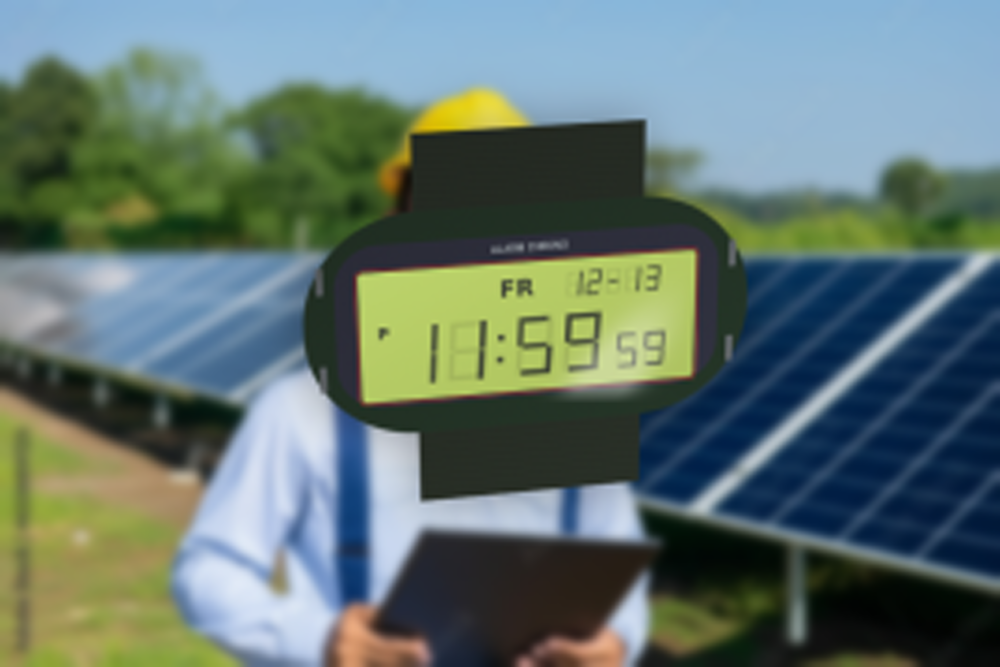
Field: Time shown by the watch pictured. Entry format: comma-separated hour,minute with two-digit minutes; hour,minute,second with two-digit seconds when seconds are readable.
11,59,59
